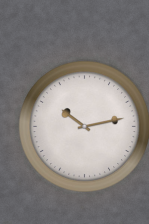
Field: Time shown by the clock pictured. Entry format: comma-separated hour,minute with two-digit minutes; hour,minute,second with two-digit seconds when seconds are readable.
10,13
